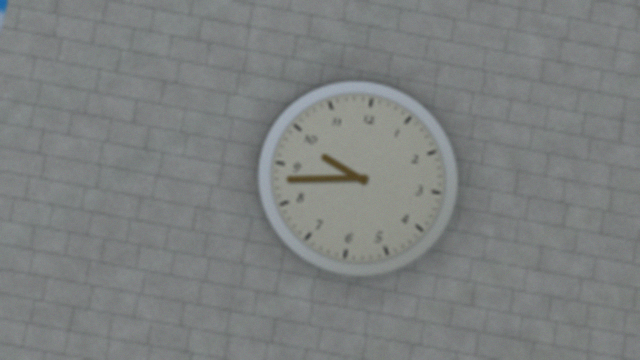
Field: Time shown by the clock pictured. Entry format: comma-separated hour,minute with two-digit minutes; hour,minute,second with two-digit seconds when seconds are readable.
9,43
